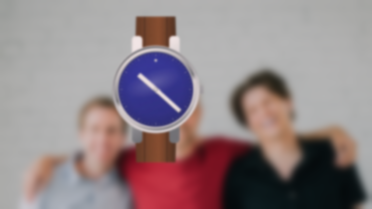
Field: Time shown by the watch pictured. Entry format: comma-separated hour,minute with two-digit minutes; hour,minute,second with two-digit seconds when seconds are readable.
10,22
